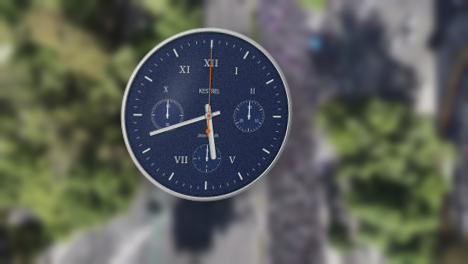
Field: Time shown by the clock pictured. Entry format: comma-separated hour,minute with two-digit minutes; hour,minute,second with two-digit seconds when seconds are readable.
5,42
